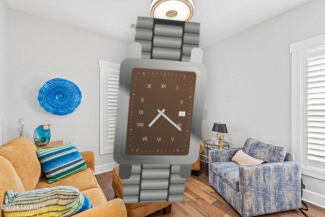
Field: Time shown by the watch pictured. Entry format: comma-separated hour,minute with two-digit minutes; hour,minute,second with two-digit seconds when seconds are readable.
7,21
